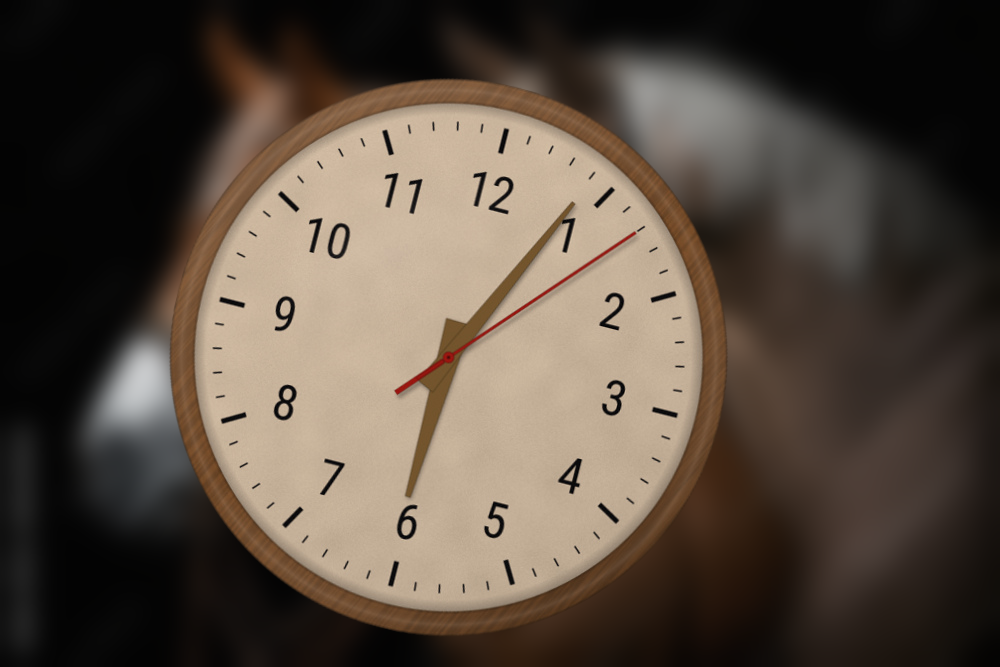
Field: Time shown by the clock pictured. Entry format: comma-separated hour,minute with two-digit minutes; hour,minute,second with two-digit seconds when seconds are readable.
6,04,07
